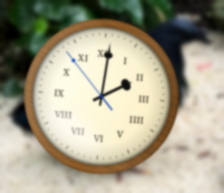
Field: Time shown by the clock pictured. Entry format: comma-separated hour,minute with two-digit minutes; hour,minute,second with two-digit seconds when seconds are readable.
2,00,53
